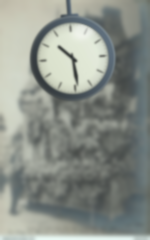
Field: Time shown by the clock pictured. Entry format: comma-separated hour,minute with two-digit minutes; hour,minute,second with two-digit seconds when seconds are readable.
10,29
